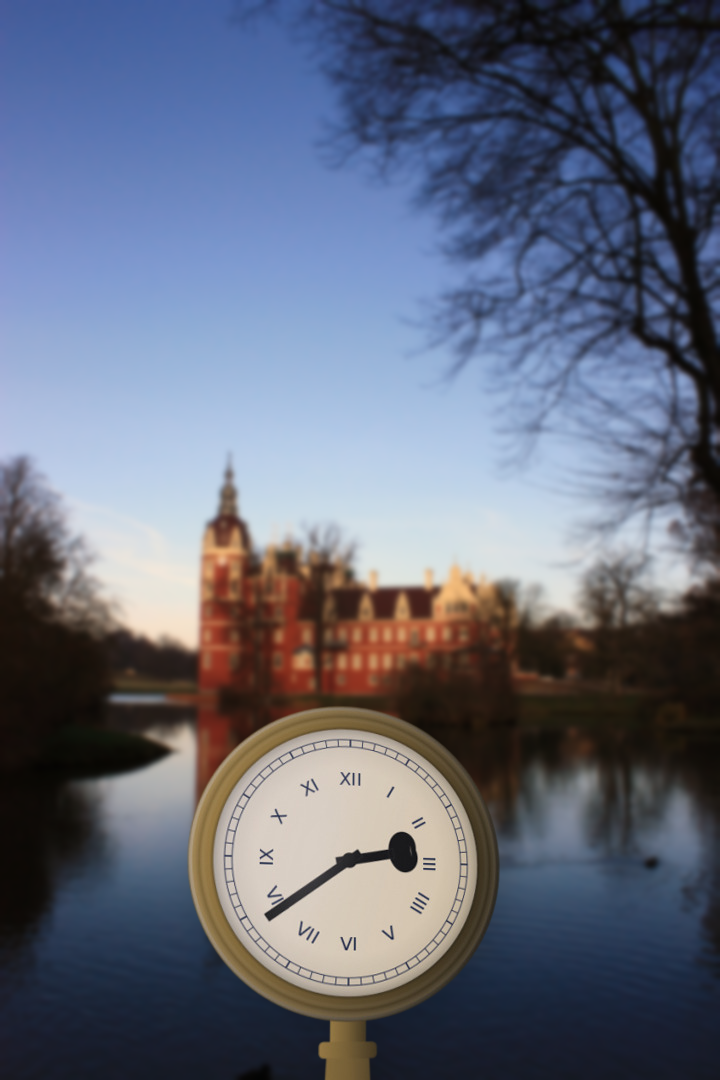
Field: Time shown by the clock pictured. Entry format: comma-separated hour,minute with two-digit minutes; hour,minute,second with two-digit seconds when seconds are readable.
2,39
